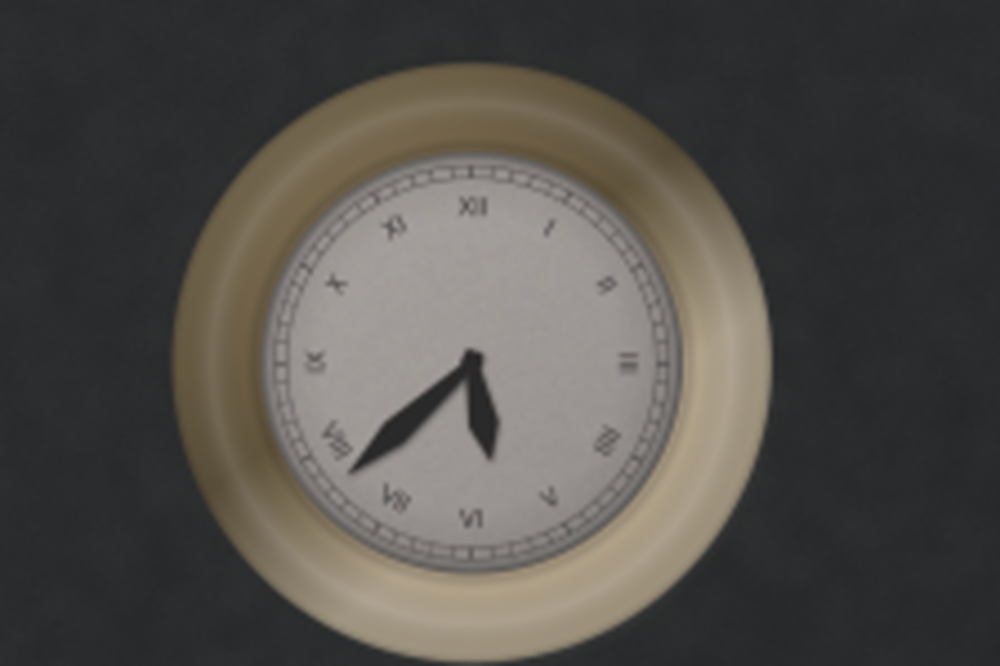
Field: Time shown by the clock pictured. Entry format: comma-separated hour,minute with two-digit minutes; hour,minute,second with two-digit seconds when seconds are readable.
5,38
